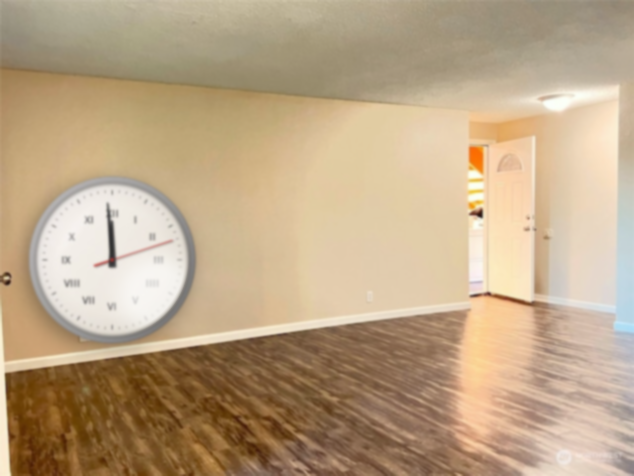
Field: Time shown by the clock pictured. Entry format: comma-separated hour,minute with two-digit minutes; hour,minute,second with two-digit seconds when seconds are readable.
11,59,12
